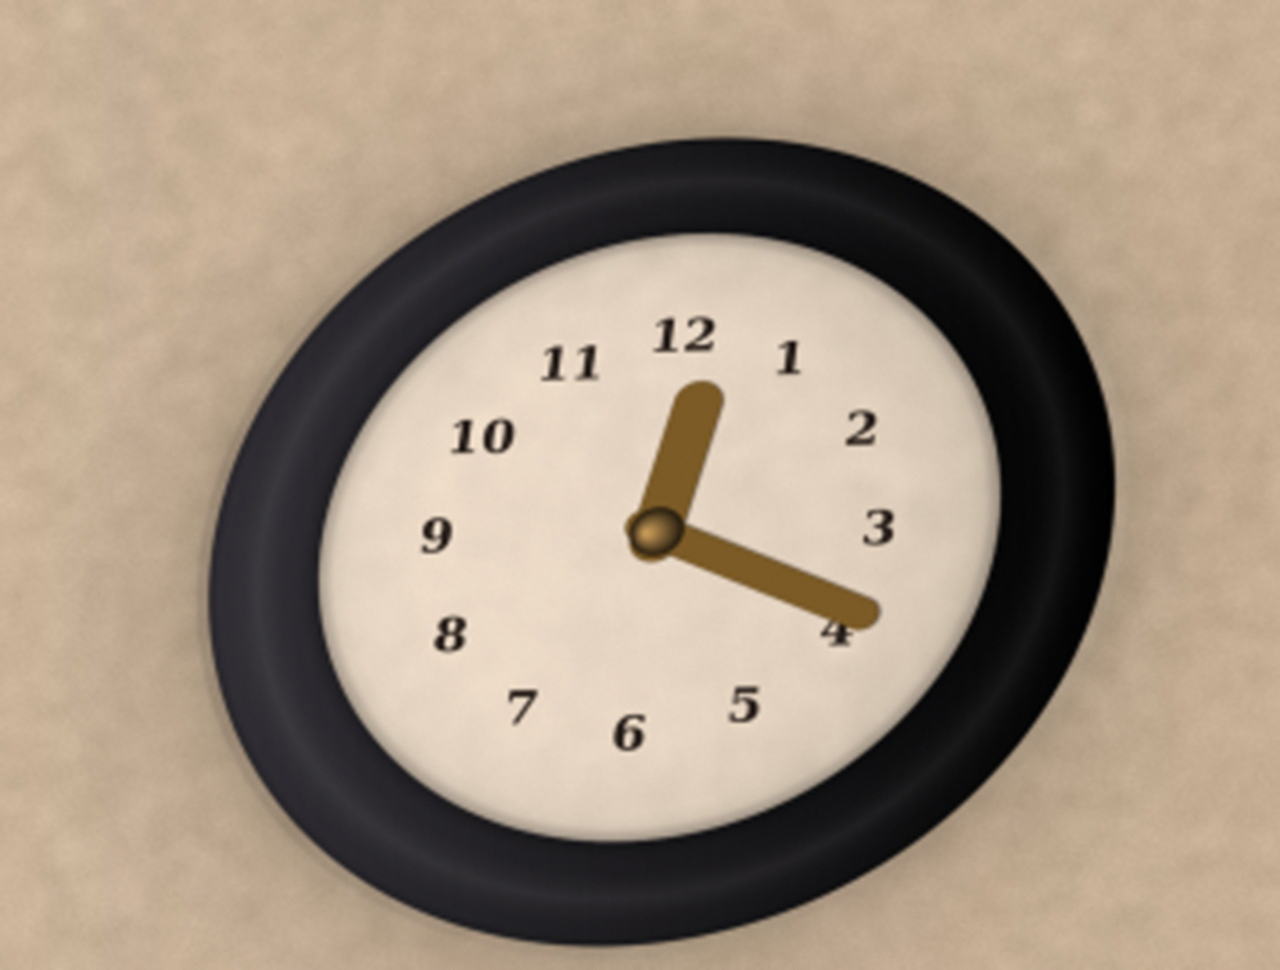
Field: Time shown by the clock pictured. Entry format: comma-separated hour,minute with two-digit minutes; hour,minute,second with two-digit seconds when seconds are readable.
12,19
